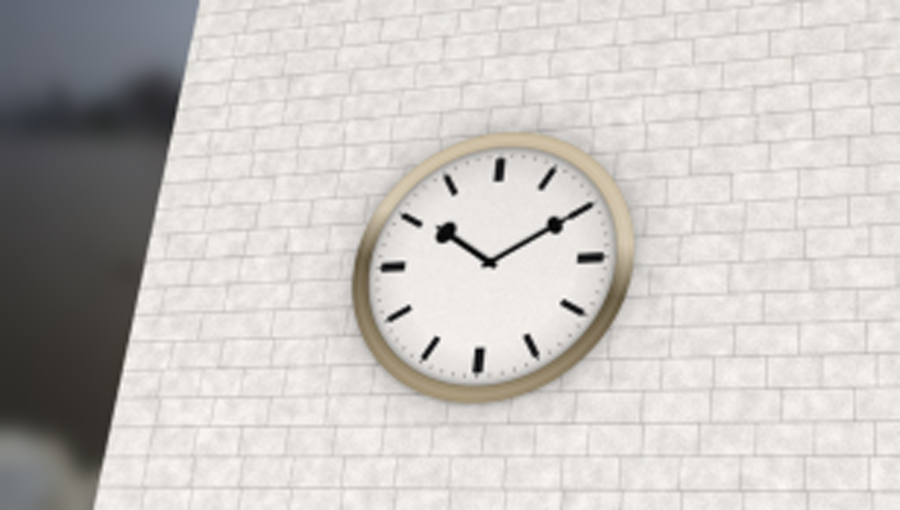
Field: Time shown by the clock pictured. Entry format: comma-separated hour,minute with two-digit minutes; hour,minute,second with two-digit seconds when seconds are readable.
10,10
